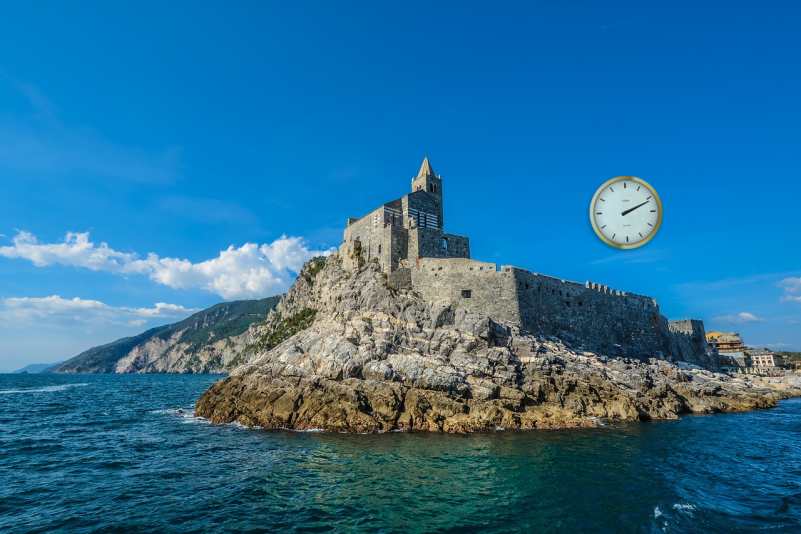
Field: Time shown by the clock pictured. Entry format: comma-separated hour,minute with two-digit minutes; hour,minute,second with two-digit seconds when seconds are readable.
2,11
